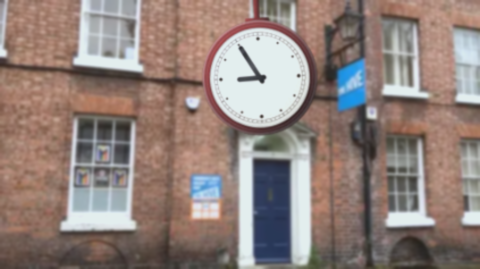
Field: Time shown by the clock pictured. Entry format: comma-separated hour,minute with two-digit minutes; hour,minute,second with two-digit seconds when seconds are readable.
8,55
